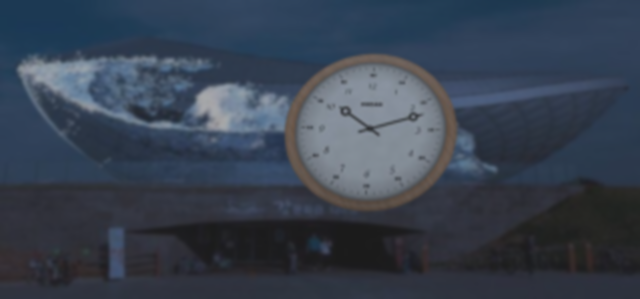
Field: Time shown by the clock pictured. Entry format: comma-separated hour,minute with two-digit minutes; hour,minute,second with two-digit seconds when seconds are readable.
10,12
